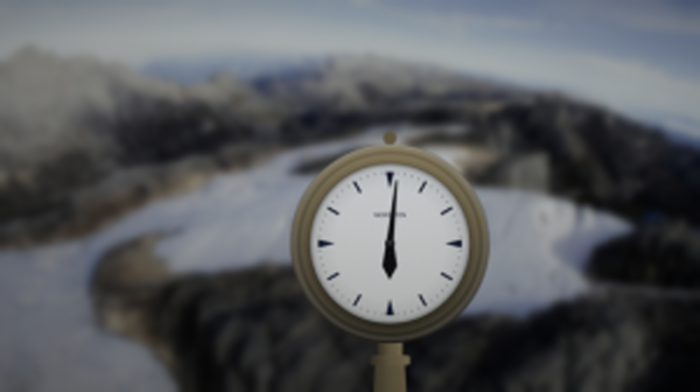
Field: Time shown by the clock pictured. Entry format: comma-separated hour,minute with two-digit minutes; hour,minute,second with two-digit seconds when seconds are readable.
6,01
